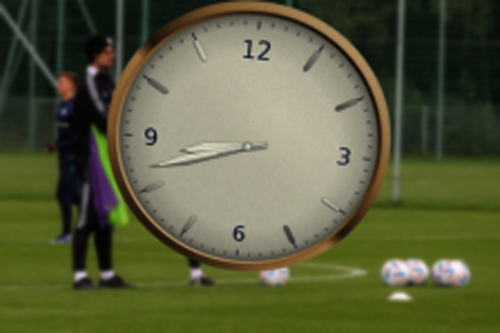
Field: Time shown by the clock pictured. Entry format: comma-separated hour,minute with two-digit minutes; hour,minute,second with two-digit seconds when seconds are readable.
8,42
